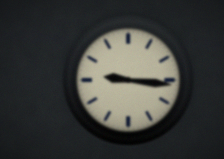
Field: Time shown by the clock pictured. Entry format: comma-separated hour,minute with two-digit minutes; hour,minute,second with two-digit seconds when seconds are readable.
9,16
